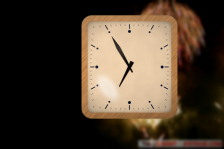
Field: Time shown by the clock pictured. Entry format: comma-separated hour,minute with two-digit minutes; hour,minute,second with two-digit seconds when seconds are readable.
6,55
